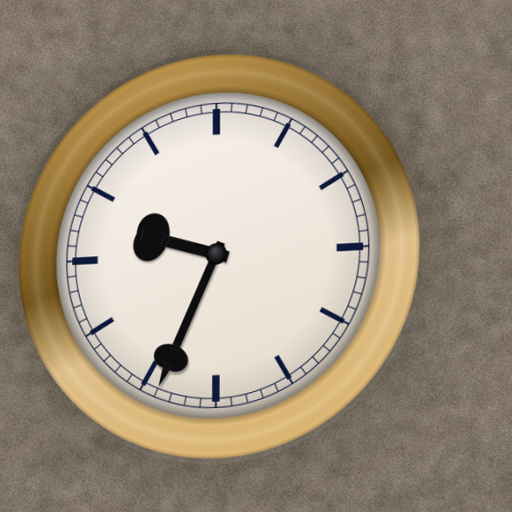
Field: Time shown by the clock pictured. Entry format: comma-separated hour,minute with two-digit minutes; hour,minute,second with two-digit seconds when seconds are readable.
9,34
